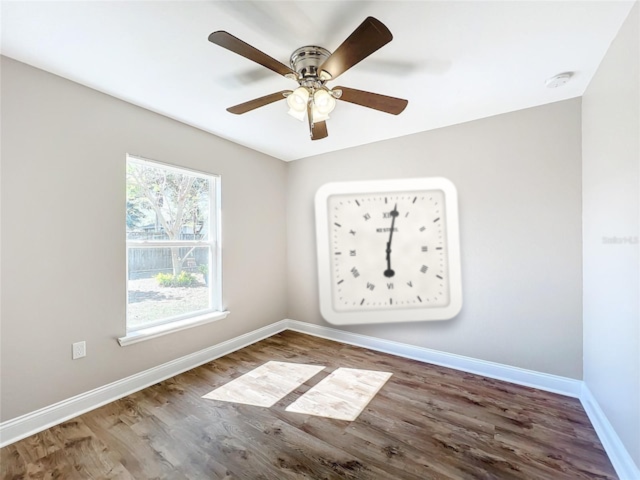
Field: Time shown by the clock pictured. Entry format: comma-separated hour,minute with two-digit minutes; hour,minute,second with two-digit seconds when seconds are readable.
6,02
